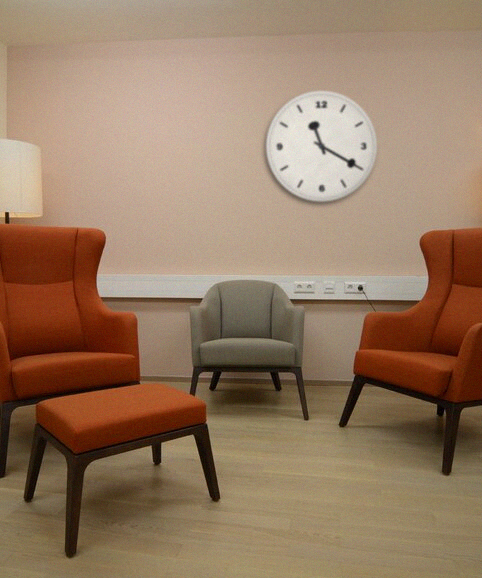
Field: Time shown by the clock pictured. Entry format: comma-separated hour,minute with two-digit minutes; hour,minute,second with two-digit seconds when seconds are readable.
11,20
